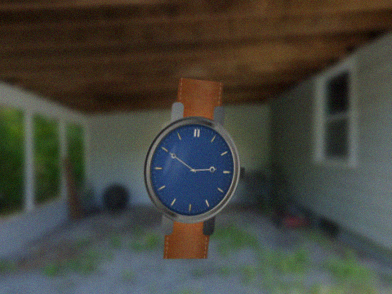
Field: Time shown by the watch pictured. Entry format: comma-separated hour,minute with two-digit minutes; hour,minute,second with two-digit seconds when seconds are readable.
2,50
